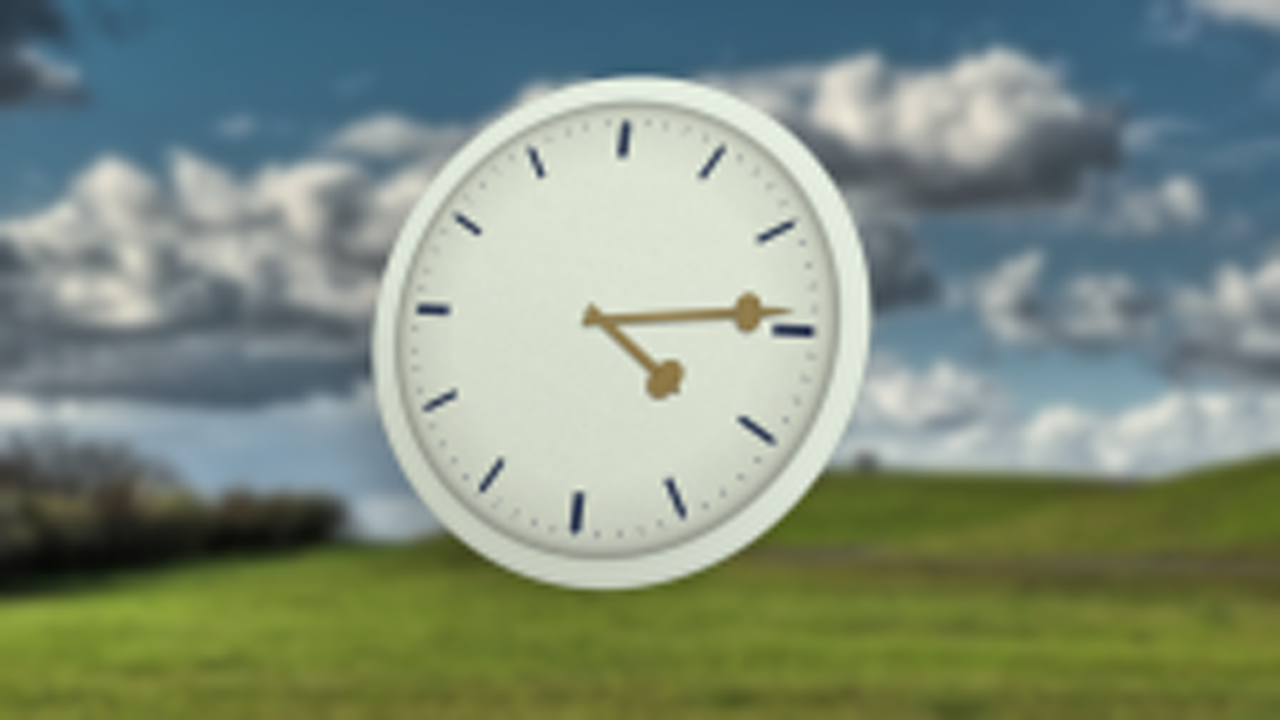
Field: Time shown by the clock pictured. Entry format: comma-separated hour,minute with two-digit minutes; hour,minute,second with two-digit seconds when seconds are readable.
4,14
